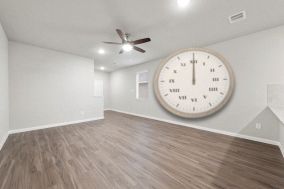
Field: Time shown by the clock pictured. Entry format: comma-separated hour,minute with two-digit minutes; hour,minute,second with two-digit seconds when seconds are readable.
12,00
